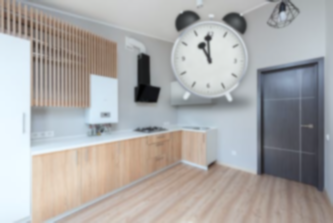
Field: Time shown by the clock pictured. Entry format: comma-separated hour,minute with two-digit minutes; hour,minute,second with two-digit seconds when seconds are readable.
10,59
